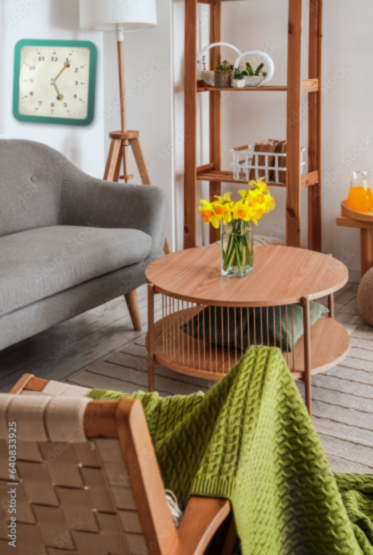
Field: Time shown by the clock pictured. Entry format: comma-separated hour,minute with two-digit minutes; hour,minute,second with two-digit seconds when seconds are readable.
5,06
